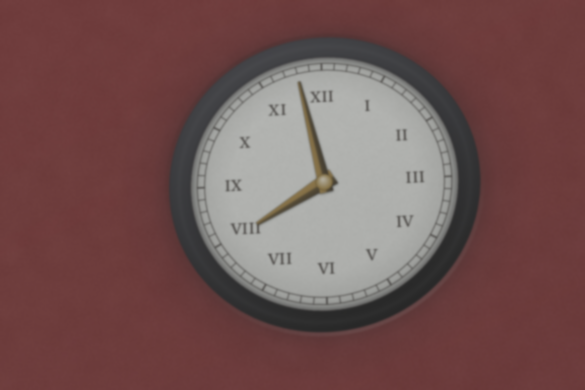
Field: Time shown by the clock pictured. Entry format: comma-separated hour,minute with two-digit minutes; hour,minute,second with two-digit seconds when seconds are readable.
7,58
